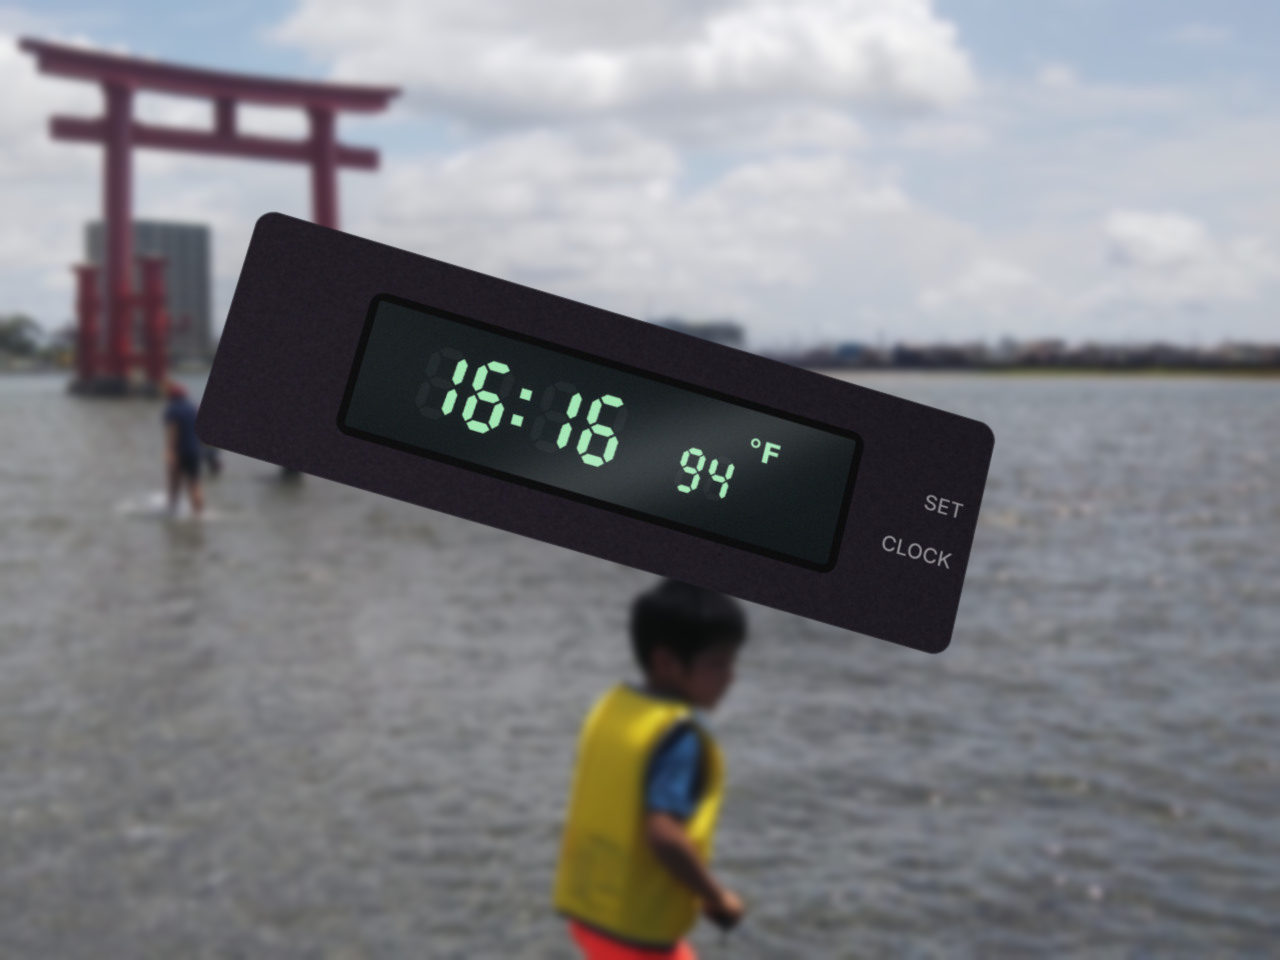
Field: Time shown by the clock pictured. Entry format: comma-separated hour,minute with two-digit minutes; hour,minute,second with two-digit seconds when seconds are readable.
16,16
